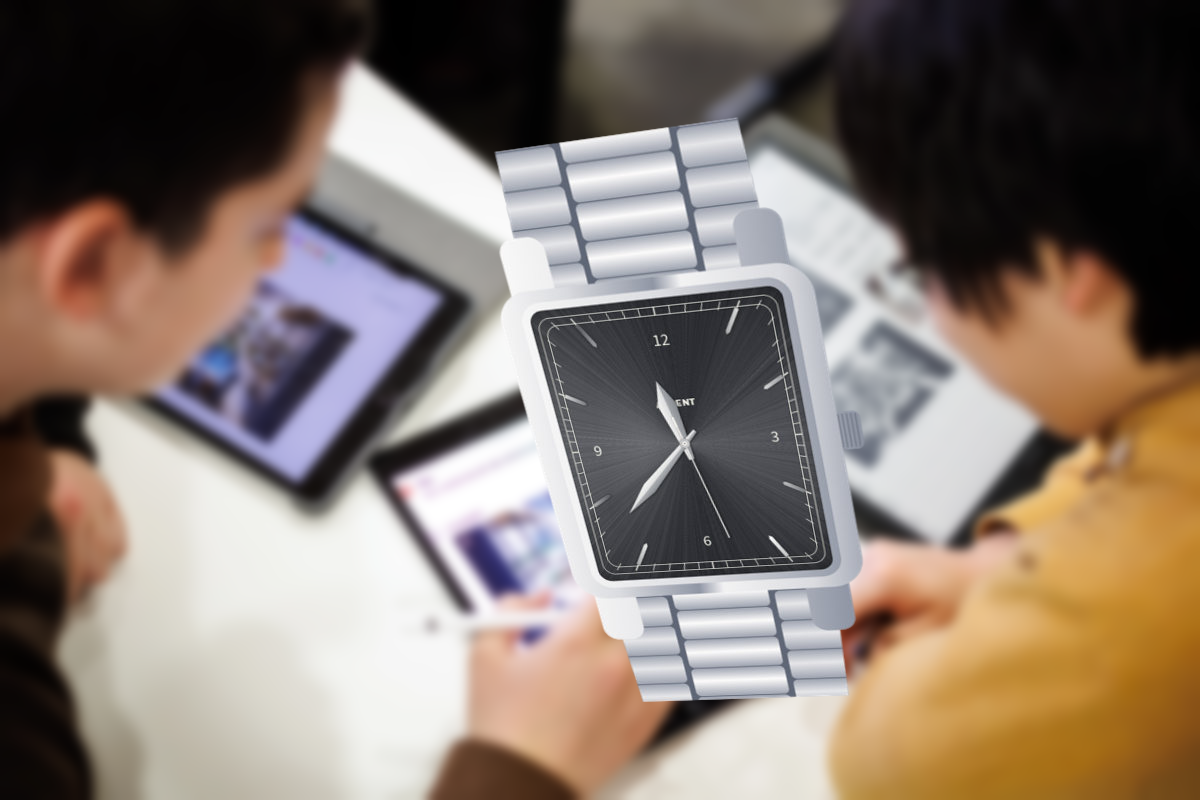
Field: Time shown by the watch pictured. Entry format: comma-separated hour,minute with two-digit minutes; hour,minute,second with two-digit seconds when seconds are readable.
11,37,28
